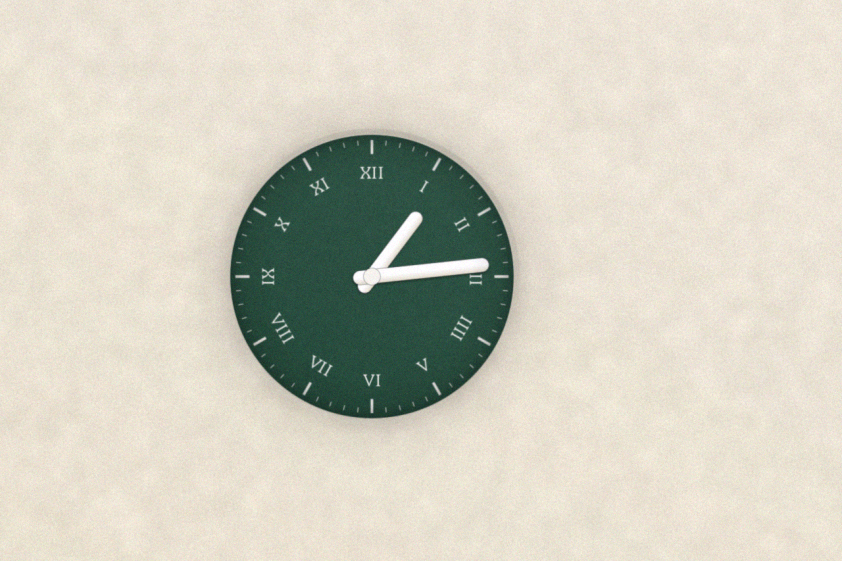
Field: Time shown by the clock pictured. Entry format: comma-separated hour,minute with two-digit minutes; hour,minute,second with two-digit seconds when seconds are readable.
1,14
